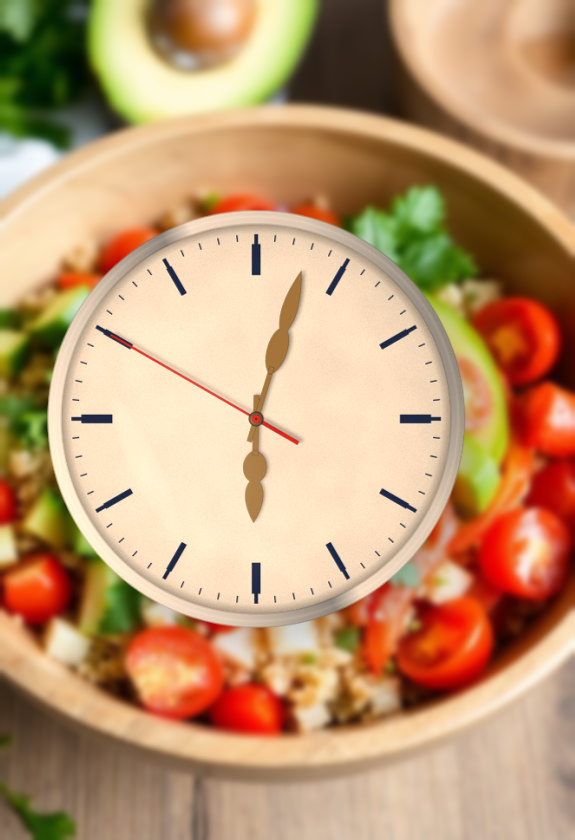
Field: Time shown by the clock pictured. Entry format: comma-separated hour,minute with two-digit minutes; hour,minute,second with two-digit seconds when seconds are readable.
6,02,50
